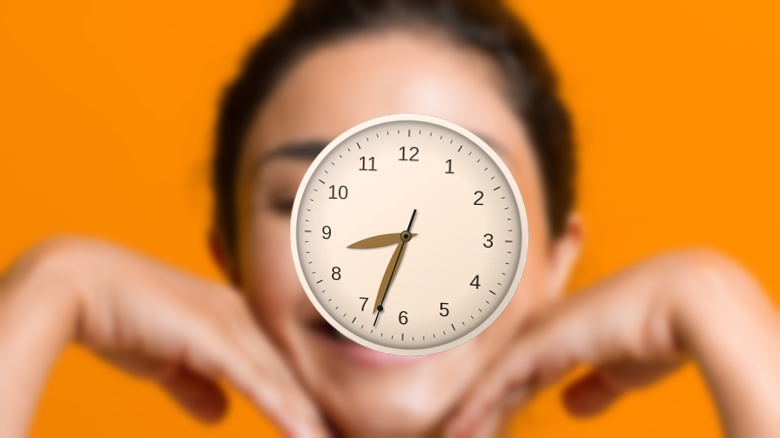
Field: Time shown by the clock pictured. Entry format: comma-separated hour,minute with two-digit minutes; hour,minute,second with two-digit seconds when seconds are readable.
8,33,33
